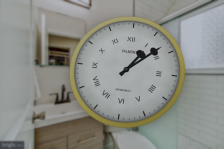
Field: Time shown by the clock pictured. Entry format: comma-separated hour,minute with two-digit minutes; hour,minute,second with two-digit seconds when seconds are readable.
1,08
